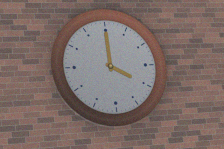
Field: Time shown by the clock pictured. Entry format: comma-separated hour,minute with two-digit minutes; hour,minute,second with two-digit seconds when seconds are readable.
4,00
